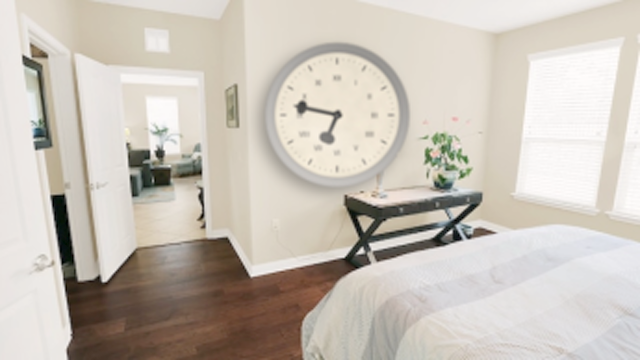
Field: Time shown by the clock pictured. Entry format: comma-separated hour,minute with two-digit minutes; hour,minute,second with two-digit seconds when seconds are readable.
6,47
